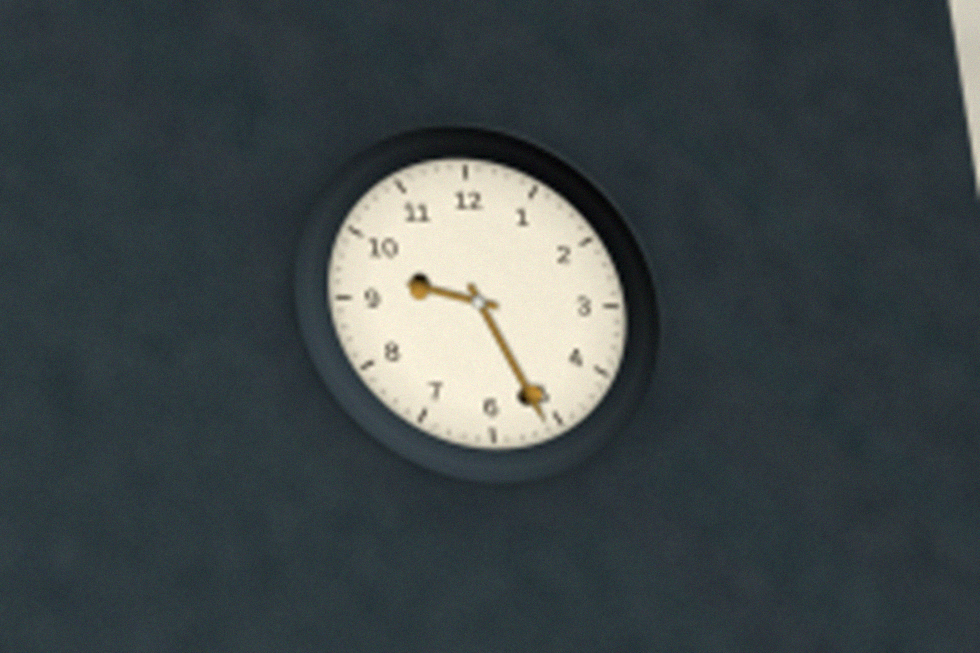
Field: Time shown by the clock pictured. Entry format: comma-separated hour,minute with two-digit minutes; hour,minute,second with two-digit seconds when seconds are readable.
9,26
